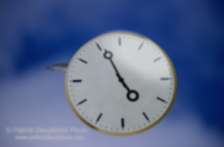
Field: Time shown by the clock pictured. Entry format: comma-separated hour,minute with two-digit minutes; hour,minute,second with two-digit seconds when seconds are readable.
4,56
